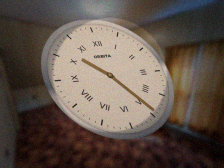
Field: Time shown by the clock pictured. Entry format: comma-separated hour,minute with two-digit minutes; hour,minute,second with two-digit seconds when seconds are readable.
10,24
